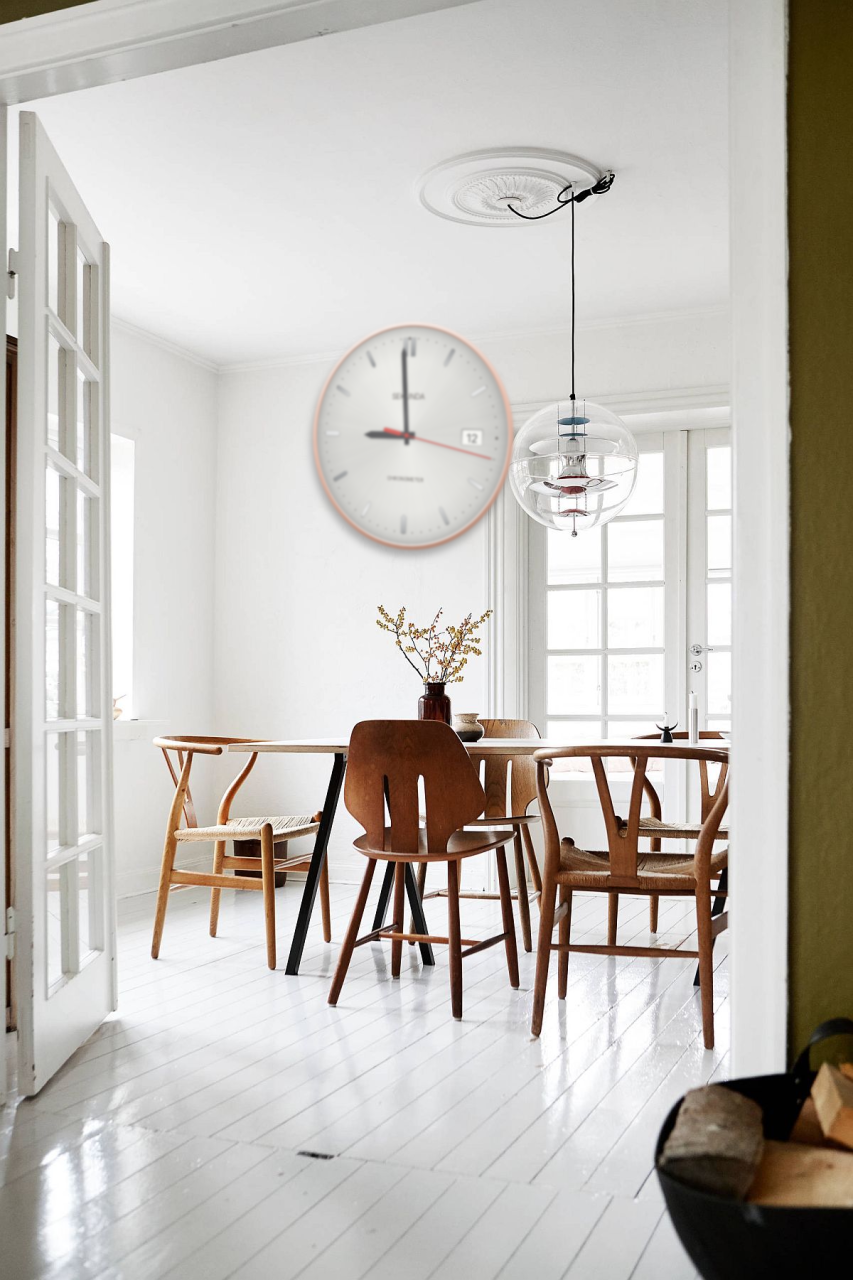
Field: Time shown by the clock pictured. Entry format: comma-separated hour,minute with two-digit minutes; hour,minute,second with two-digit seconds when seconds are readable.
8,59,17
